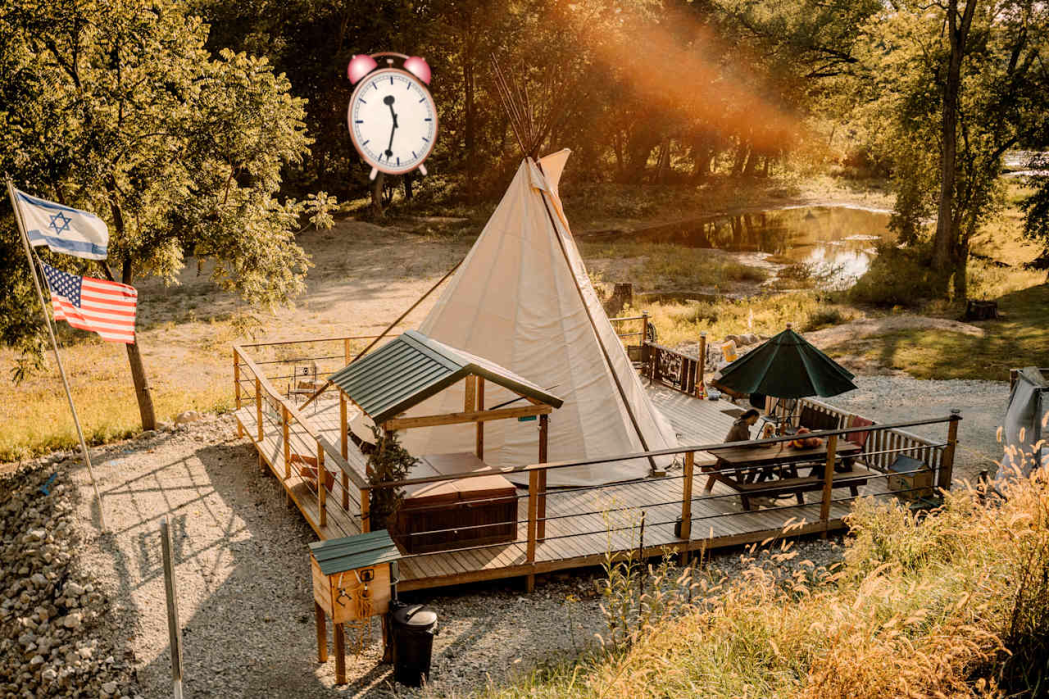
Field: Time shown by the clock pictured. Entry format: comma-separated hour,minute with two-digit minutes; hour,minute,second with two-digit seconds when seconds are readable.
11,33
